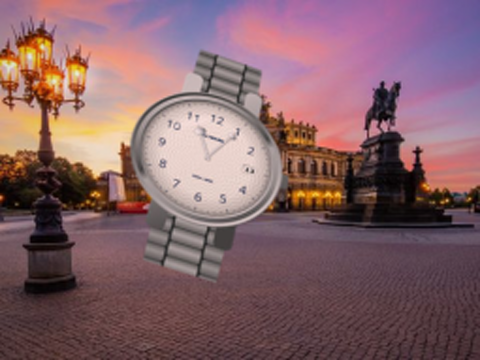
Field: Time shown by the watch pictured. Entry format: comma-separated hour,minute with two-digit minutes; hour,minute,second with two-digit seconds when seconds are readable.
11,05
